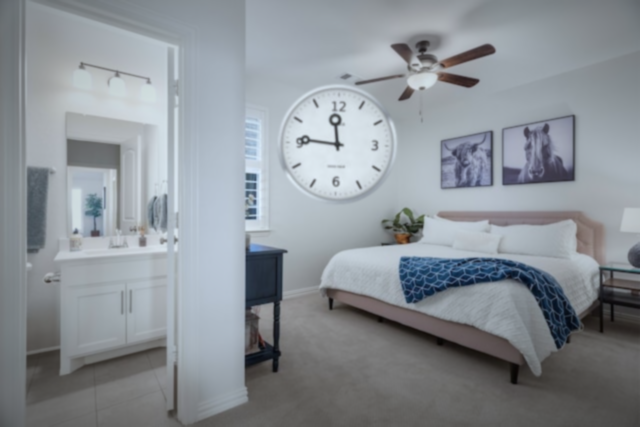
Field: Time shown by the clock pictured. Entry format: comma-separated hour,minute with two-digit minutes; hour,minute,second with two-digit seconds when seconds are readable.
11,46
